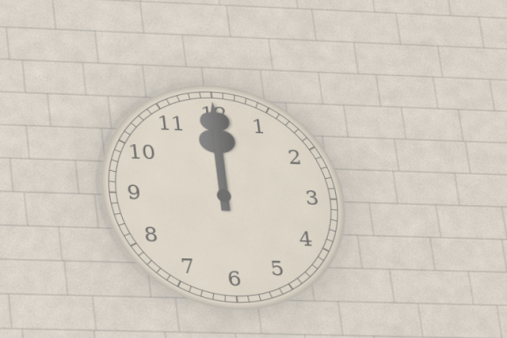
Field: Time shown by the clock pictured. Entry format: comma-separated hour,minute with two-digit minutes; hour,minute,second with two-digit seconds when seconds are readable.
12,00
